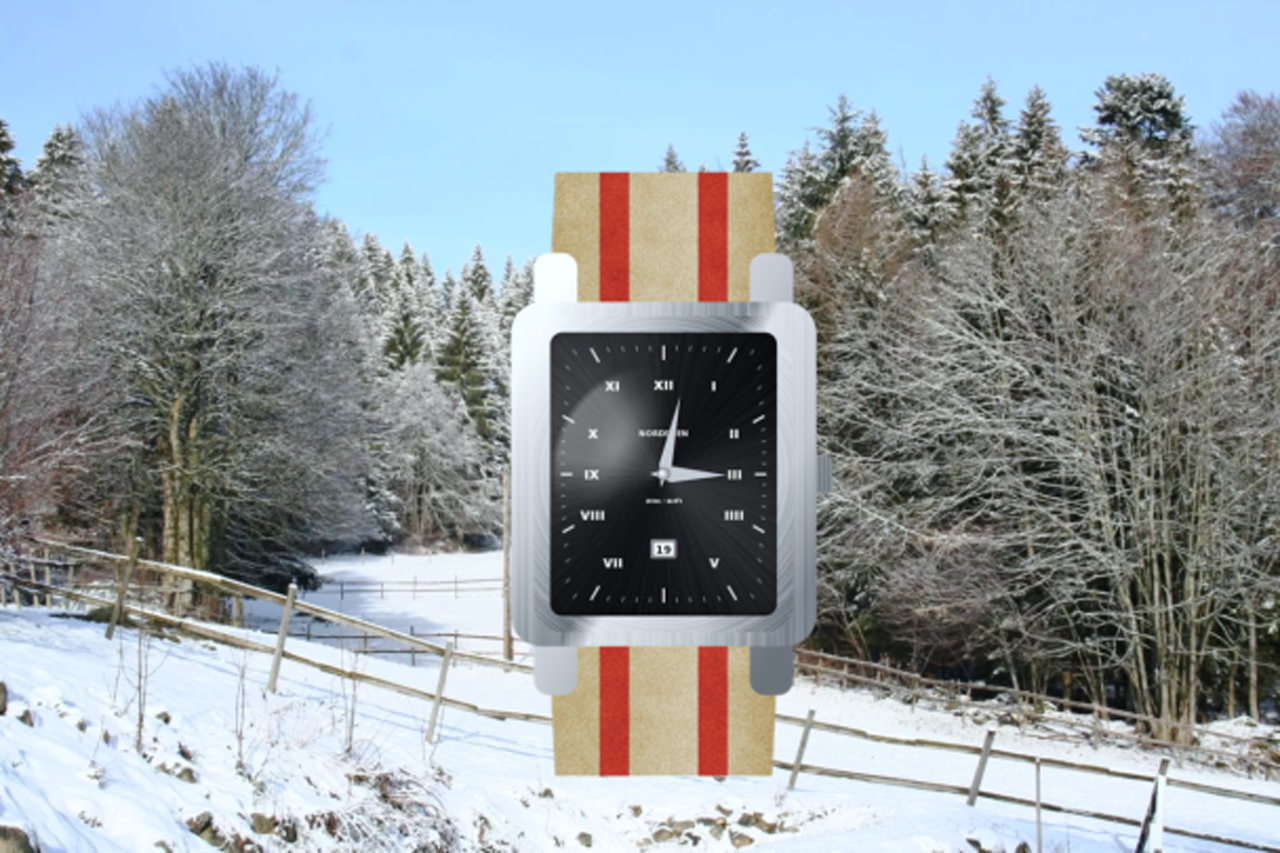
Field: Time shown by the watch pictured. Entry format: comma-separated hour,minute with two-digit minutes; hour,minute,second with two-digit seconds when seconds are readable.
3,02
